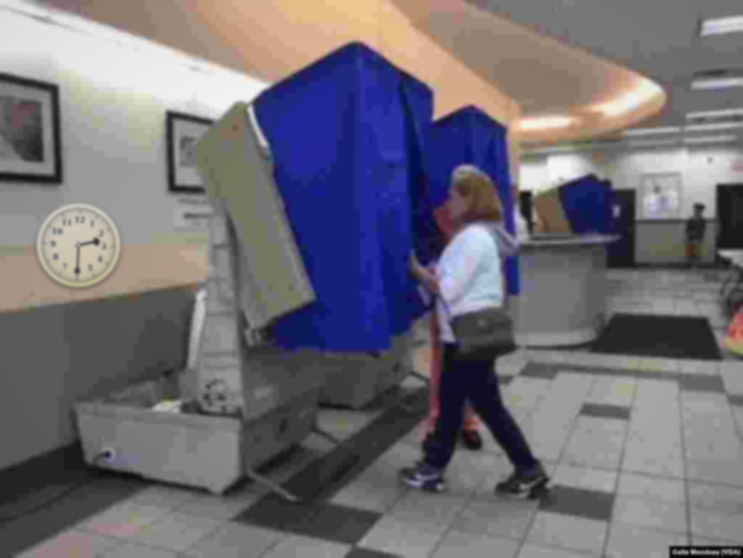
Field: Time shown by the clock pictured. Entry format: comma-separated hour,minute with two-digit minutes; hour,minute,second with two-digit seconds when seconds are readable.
2,30
